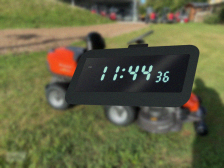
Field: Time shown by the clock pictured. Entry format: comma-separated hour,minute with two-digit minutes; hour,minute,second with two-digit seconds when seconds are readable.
11,44,36
